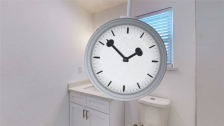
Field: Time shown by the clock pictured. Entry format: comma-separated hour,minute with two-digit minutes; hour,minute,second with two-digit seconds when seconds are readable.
1,52
